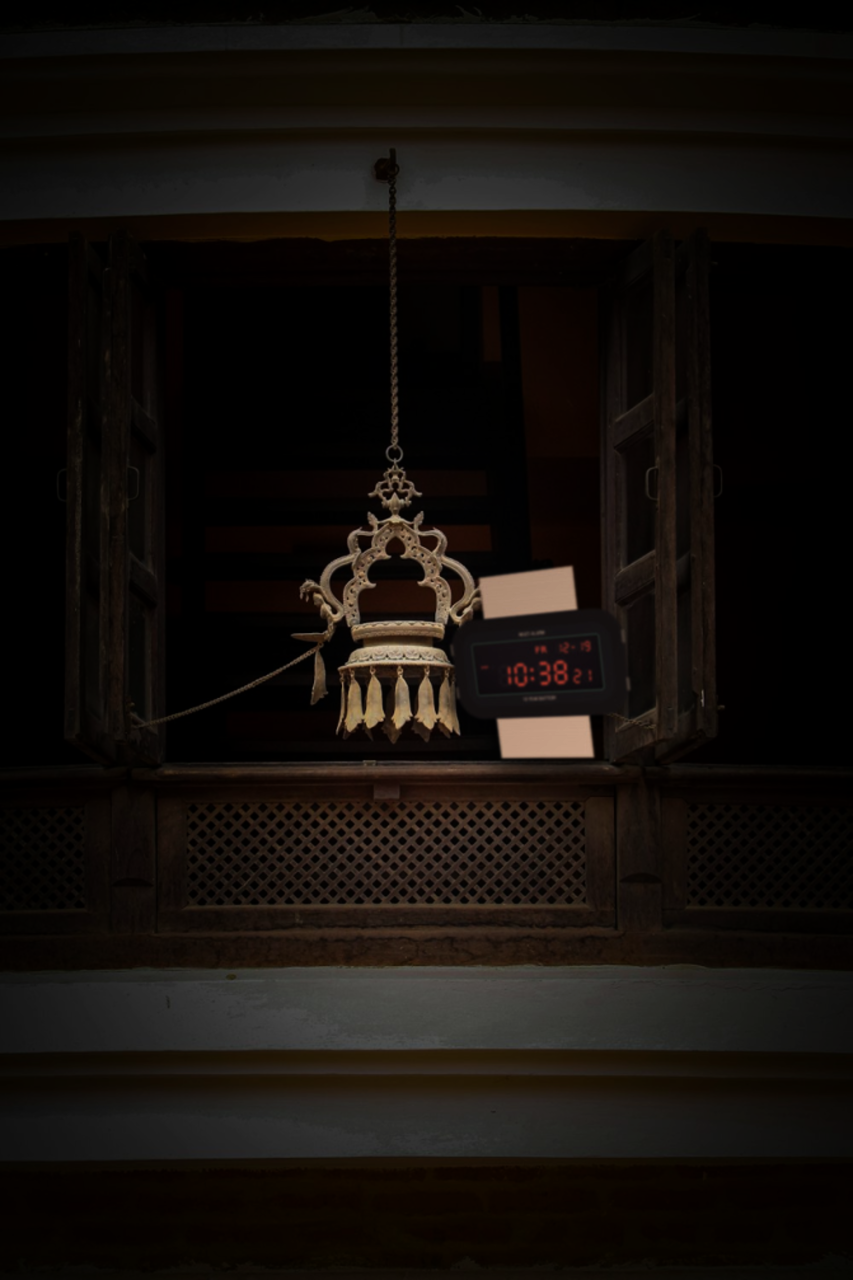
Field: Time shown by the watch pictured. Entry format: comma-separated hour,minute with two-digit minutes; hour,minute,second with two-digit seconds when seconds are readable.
10,38,21
